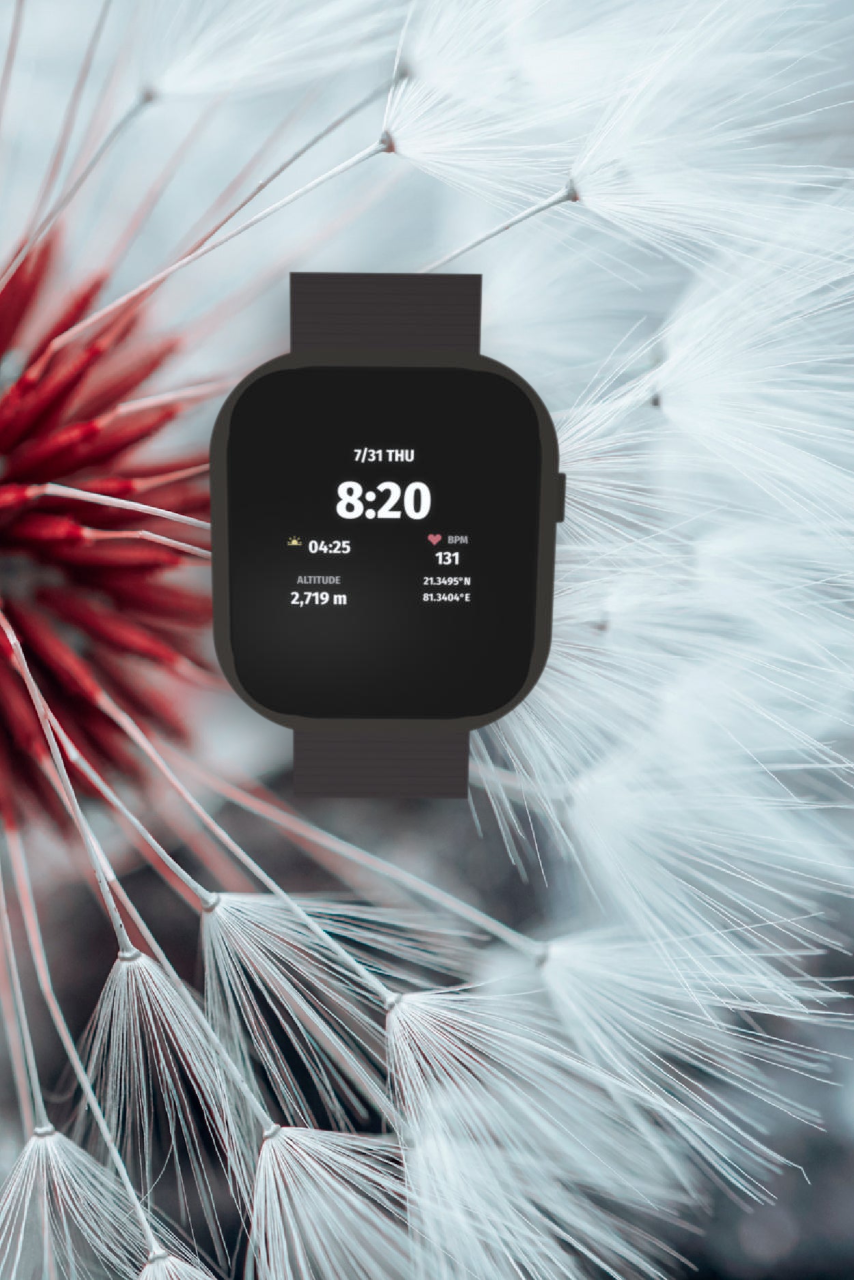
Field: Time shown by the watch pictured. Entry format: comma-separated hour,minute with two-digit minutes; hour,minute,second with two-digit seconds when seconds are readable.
8,20
